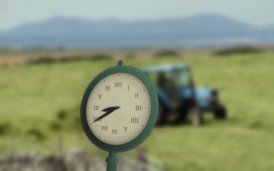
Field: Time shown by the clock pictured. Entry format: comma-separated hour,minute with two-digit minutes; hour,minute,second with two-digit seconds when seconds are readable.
8,40
